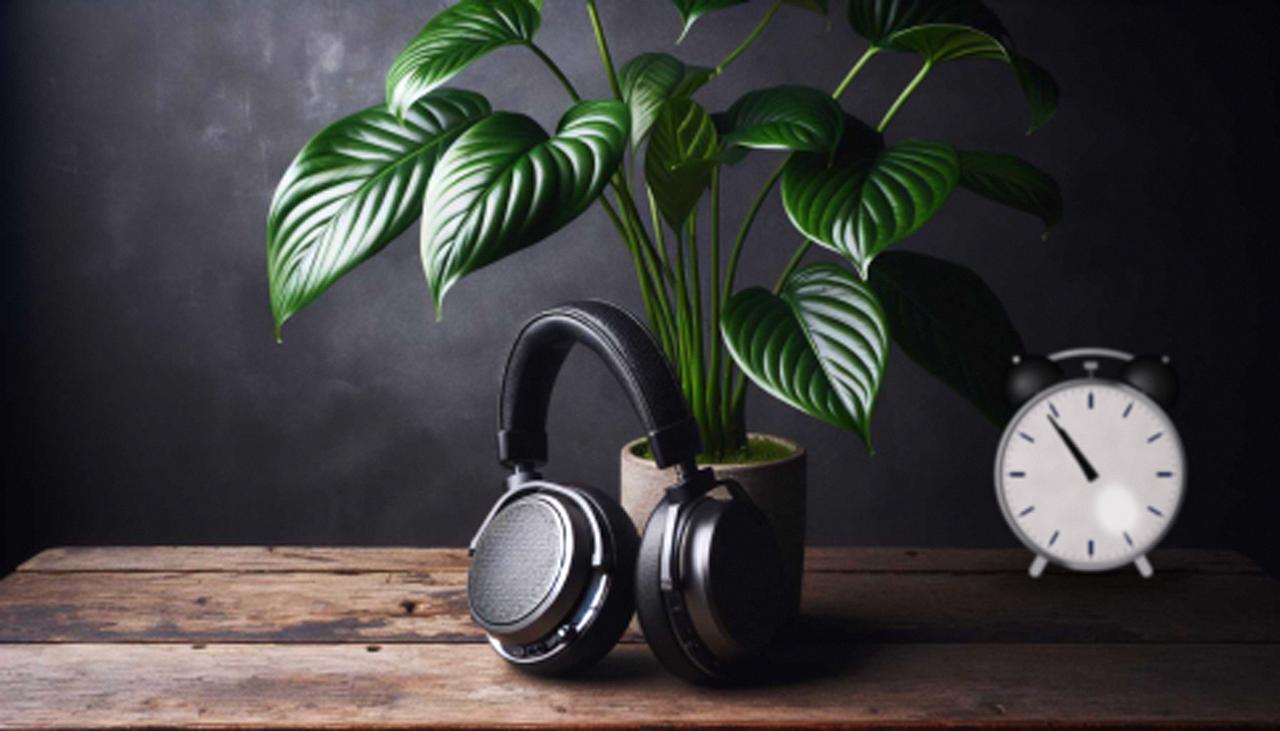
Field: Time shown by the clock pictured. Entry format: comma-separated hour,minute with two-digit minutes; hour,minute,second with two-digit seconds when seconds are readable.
10,54
